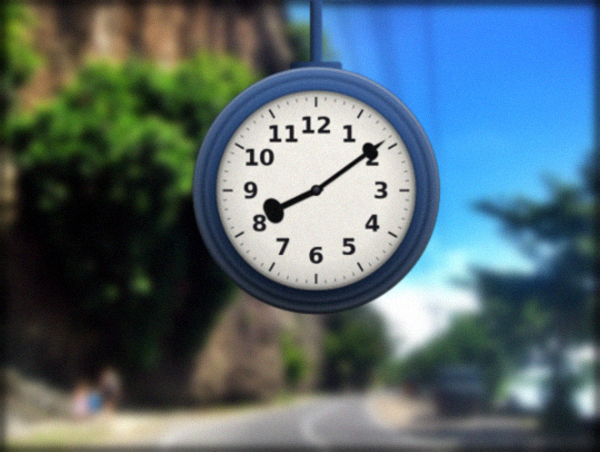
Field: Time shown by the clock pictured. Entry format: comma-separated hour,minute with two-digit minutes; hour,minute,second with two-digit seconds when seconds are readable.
8,09
